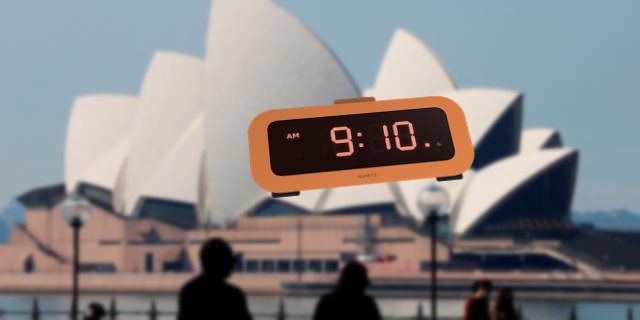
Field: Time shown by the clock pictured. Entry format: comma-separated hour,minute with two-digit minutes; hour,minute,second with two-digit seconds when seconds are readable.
9,10
